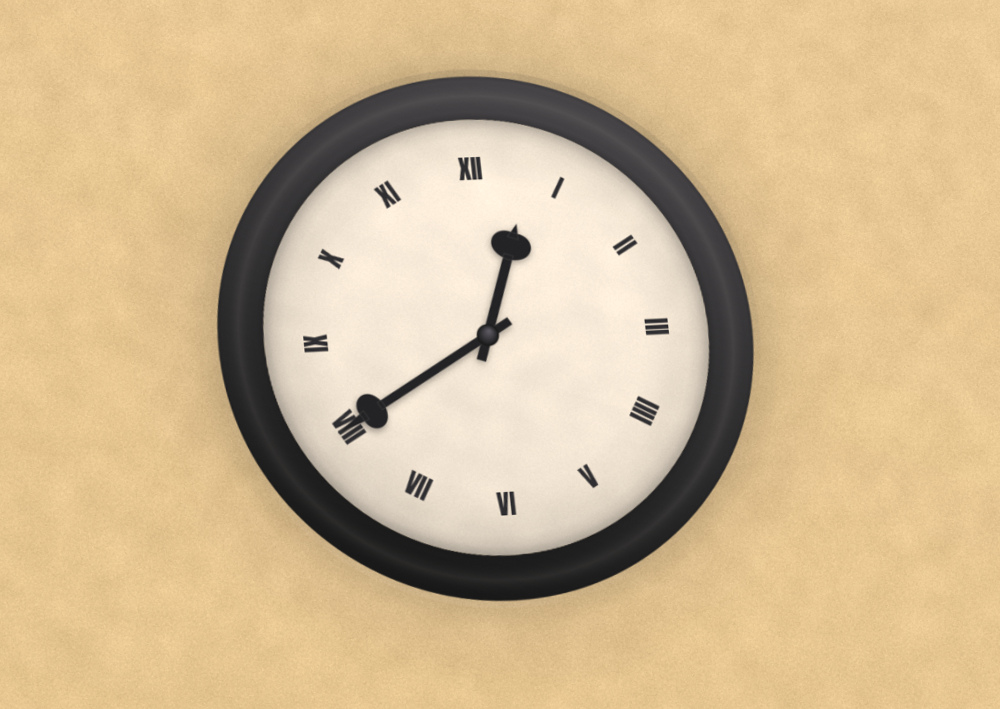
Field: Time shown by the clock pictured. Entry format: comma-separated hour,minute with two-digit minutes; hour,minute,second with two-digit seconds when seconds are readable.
12,40
